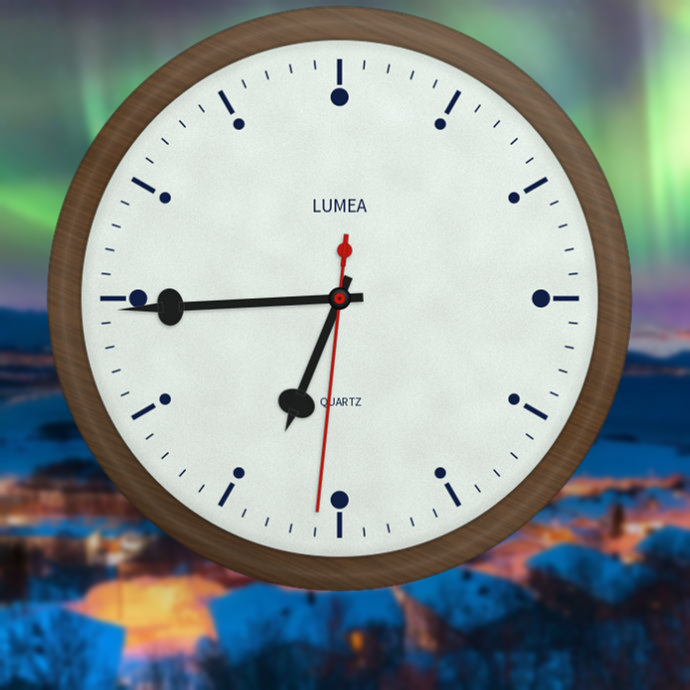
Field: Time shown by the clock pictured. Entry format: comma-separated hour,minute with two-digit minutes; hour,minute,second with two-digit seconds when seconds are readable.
6,44,31
